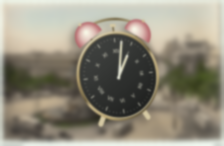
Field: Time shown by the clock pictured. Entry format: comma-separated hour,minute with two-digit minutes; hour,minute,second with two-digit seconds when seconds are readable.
1,02
